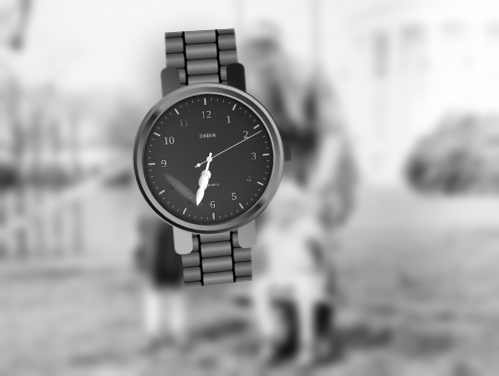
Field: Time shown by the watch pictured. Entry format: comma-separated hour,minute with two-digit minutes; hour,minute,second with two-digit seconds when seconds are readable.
6,33,11
